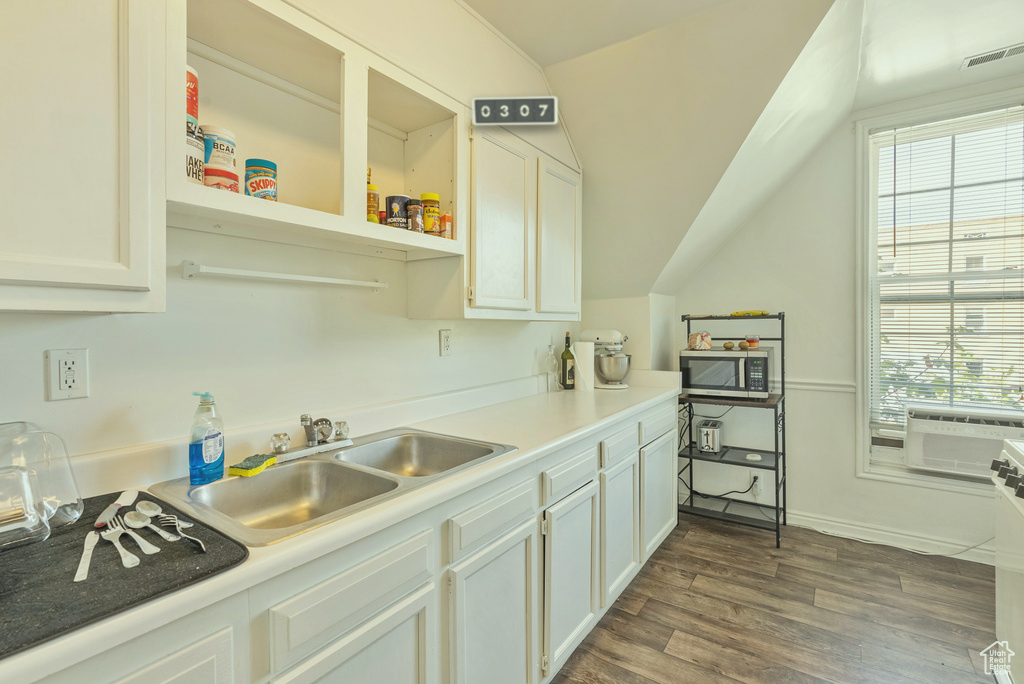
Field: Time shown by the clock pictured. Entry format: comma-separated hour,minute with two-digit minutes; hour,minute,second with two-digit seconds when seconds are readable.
3,07
